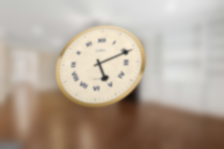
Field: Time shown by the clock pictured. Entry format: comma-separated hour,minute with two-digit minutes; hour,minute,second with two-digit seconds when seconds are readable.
5,11
